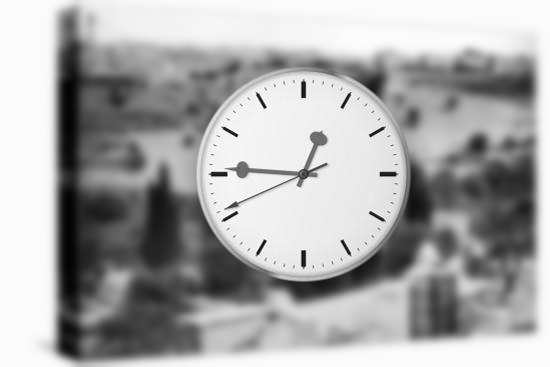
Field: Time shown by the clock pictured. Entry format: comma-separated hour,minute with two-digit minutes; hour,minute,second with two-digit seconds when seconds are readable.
12,45,41
